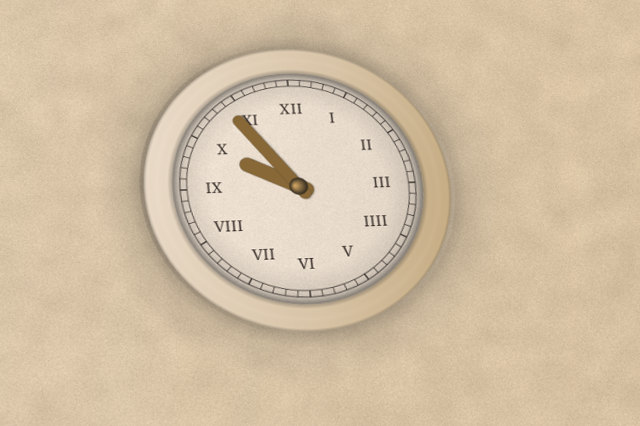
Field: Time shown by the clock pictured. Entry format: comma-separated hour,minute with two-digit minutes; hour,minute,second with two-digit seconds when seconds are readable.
9,54
